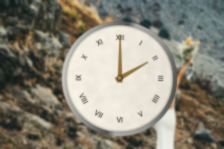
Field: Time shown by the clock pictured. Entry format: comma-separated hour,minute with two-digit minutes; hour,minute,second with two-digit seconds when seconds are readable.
2,00
